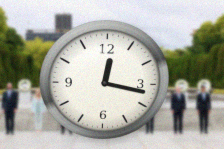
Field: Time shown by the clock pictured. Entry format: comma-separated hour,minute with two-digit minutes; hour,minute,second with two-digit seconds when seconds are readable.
12,17
